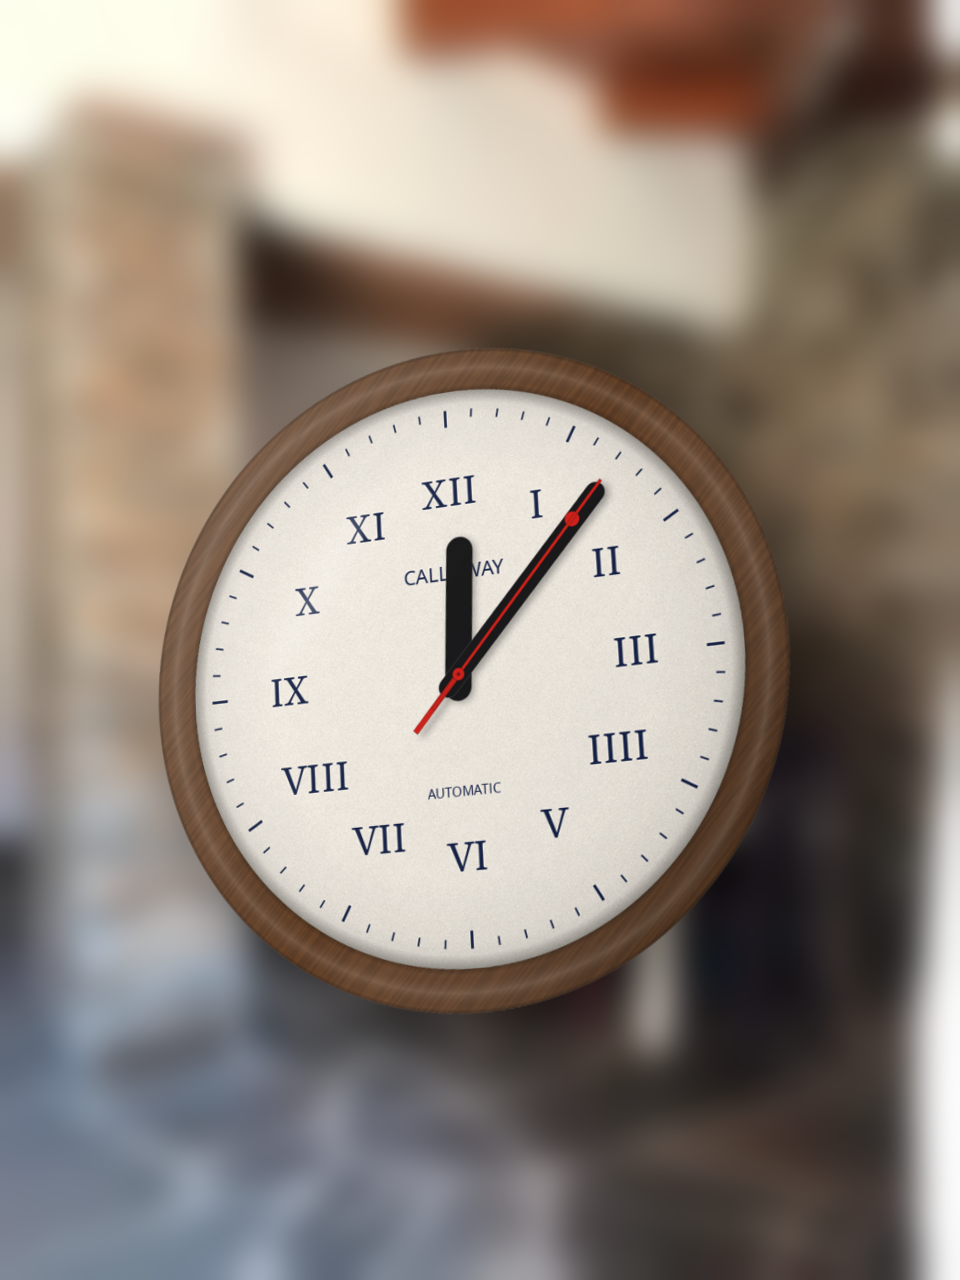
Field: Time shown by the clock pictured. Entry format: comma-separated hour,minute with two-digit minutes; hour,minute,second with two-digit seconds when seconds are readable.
12,07,07
